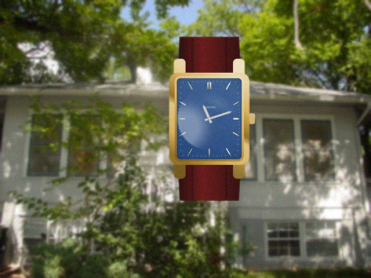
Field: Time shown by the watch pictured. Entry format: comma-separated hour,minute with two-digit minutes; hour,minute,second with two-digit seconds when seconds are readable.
11,12
